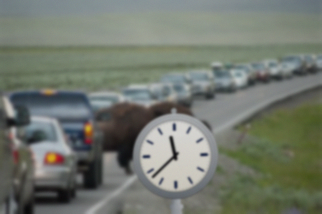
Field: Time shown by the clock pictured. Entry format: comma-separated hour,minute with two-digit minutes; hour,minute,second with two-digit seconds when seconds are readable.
11,38
